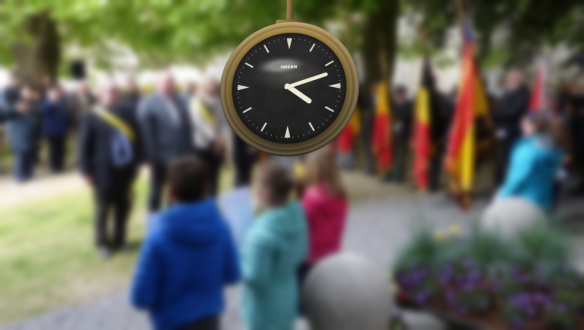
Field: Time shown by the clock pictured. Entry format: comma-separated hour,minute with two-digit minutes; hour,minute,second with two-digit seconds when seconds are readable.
4,12
